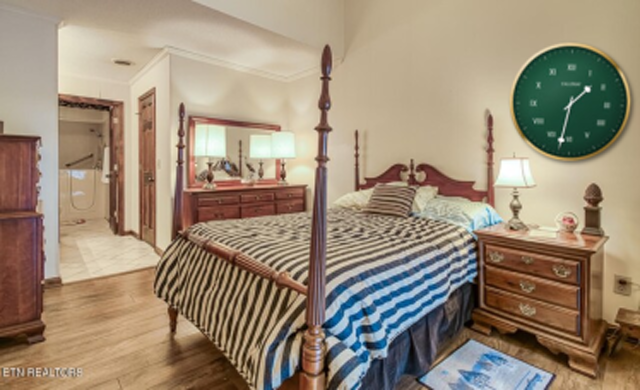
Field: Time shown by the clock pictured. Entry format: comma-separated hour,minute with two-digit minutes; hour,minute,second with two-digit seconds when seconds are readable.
1,32
